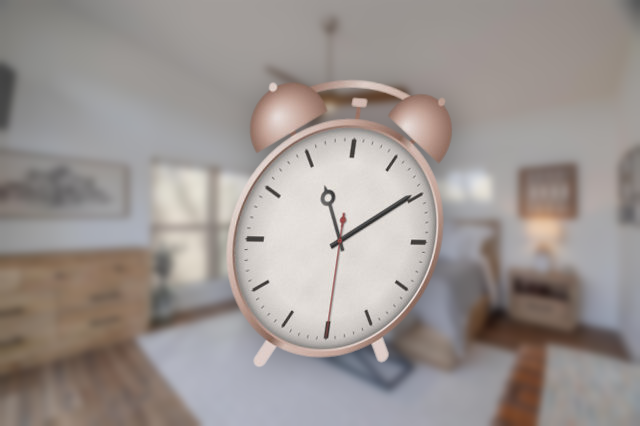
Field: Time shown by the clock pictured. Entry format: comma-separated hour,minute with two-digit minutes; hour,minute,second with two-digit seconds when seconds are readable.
11,09,30
